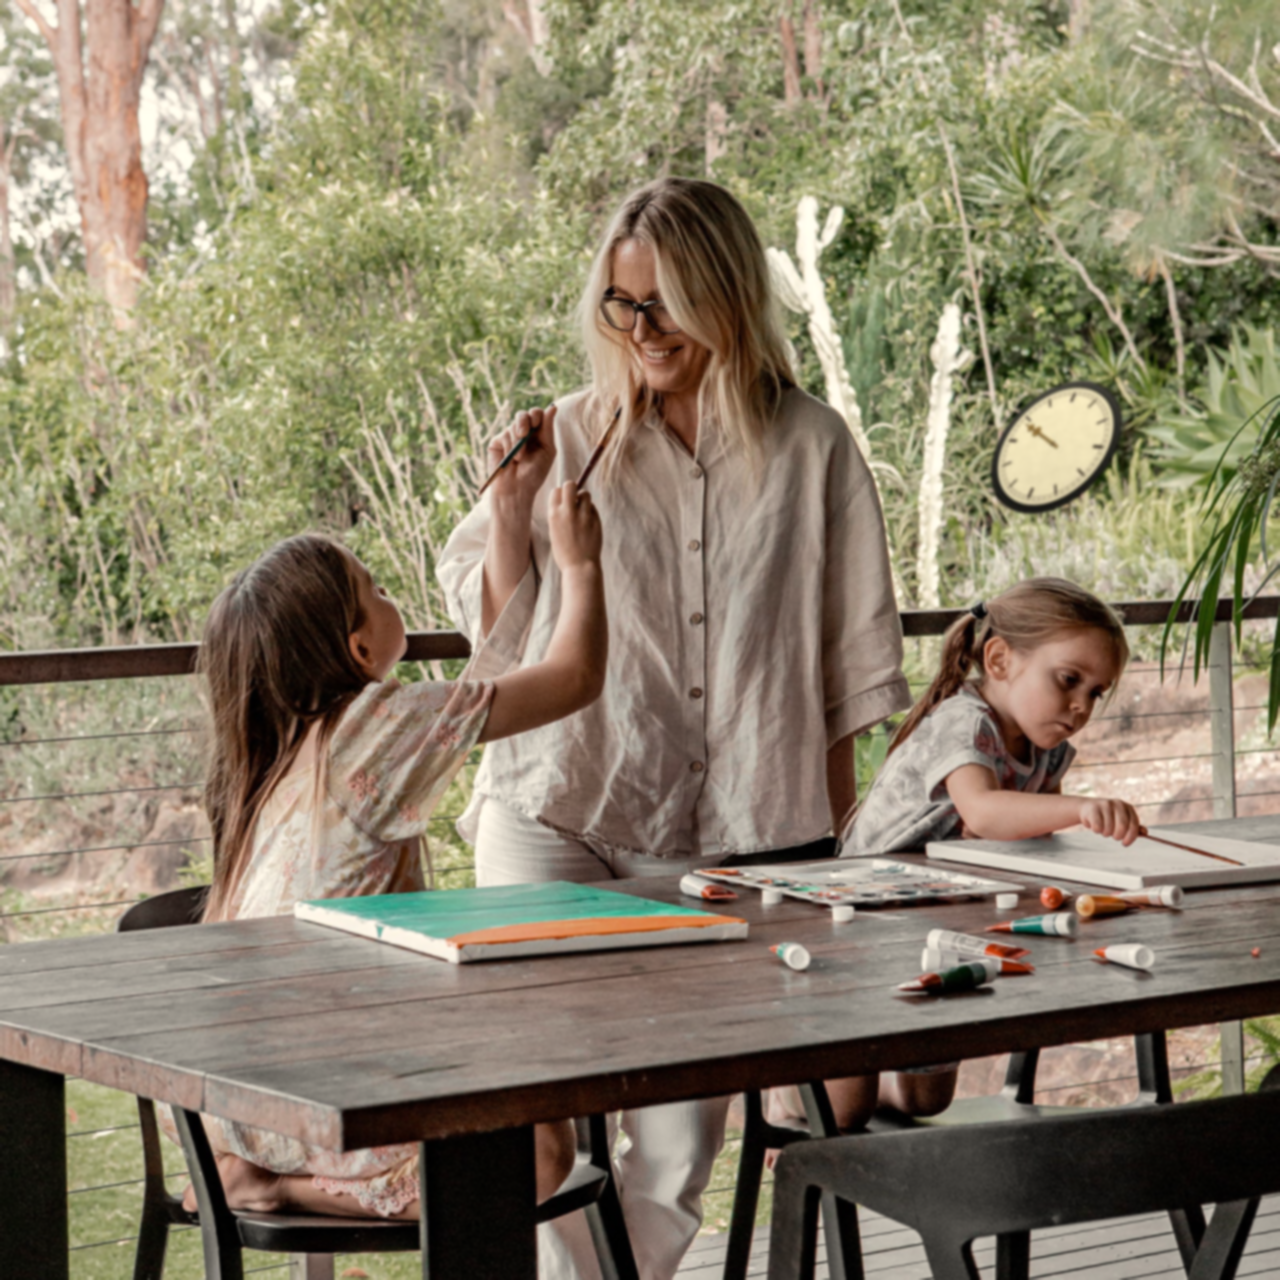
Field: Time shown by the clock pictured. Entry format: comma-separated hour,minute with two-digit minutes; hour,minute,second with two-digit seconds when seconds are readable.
9,49
